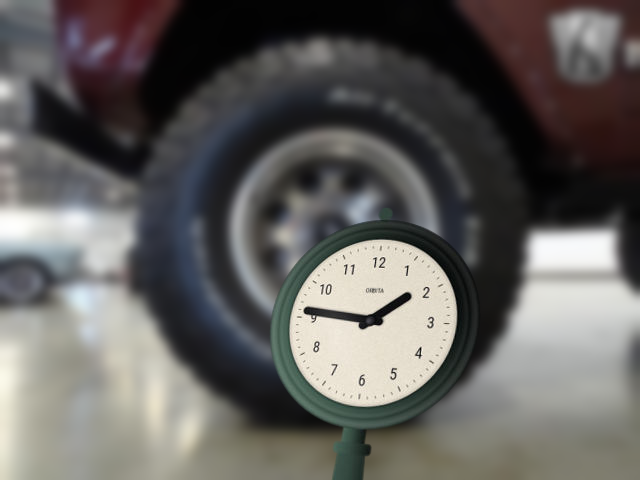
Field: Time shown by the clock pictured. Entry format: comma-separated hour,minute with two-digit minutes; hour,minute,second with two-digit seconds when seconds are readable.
1,46
